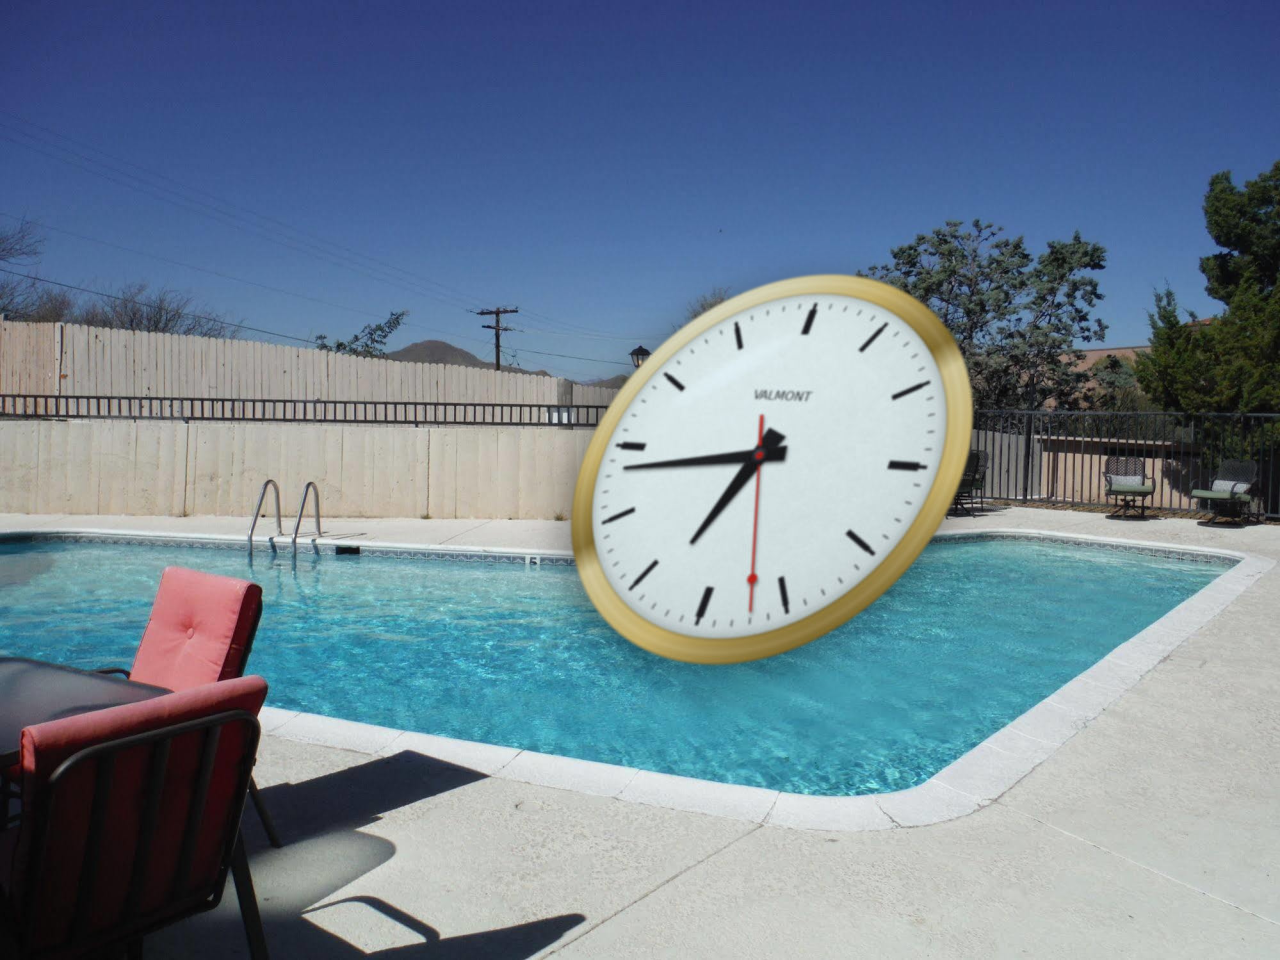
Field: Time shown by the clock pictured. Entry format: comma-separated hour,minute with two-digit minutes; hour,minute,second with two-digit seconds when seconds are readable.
6,43,27
